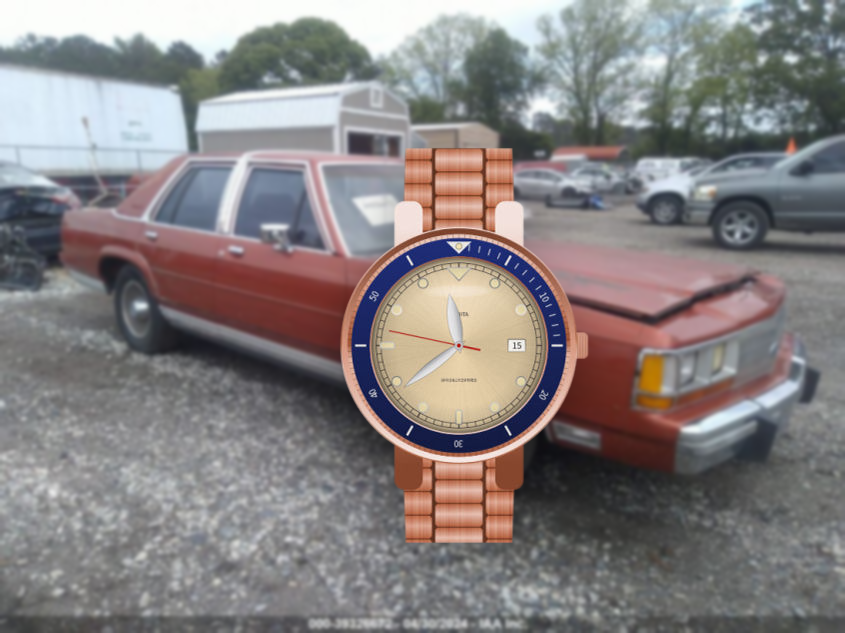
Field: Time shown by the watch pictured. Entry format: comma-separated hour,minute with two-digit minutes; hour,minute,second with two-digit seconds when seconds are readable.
11,38,47
